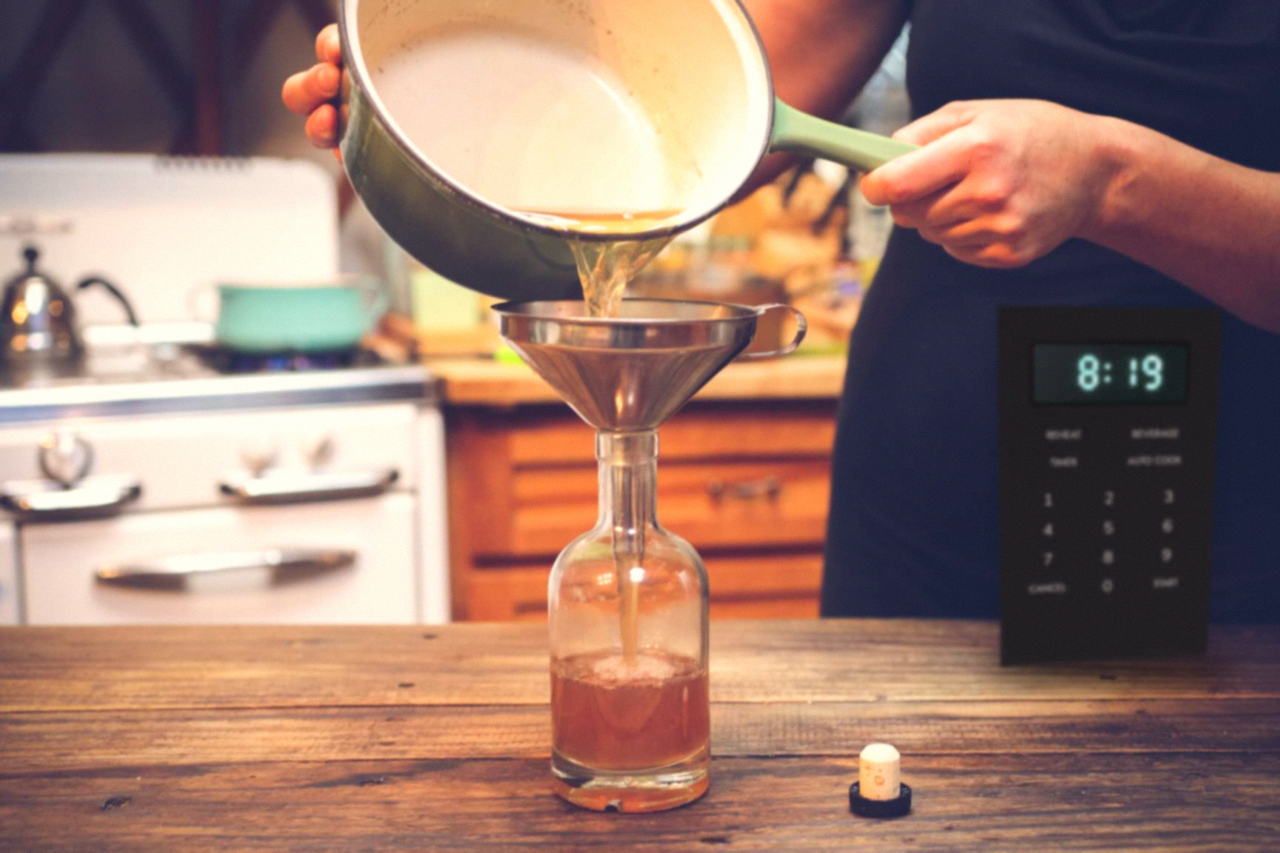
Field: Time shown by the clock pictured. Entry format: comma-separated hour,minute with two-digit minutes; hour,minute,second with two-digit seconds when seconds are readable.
8,19
